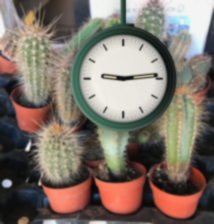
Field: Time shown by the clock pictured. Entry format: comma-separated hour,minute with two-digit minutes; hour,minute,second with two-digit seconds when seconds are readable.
9,14
